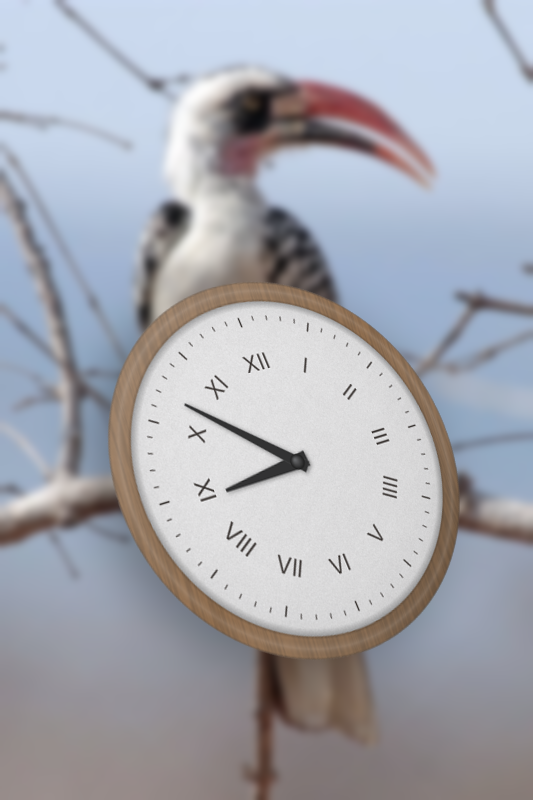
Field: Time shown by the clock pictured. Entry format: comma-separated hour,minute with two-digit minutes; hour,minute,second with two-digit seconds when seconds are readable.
8,52
